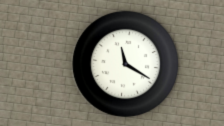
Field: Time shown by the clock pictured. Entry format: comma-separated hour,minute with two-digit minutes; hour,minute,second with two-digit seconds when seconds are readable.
11,19
